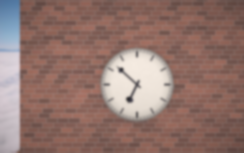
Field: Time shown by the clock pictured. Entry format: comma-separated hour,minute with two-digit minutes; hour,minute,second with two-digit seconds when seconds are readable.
6,52
